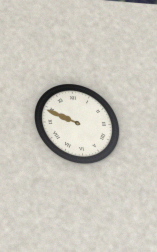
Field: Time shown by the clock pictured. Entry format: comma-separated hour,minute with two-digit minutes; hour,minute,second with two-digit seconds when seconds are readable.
9,49
